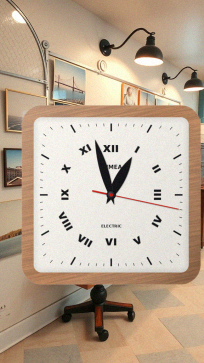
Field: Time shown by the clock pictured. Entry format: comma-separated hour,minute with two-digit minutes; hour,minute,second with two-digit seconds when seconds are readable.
12,57,17
